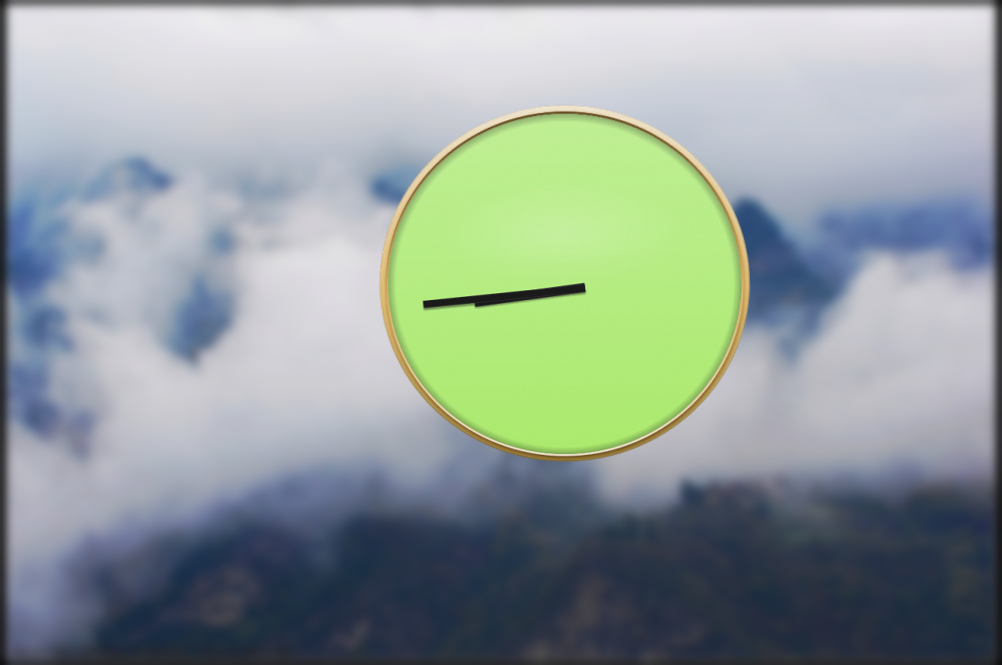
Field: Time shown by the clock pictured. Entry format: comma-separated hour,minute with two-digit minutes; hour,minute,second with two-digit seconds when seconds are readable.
8,44
